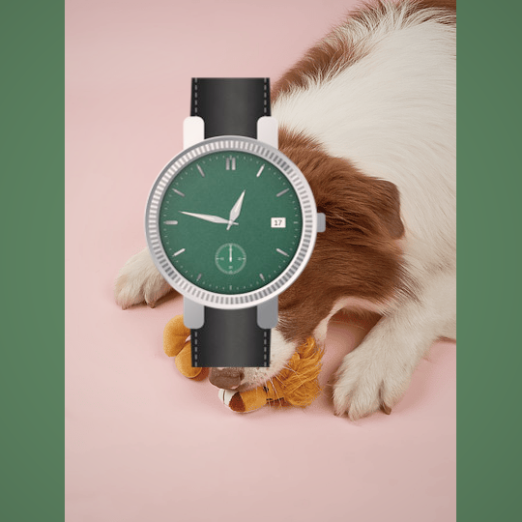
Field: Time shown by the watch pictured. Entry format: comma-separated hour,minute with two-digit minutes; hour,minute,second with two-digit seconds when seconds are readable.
12,47
